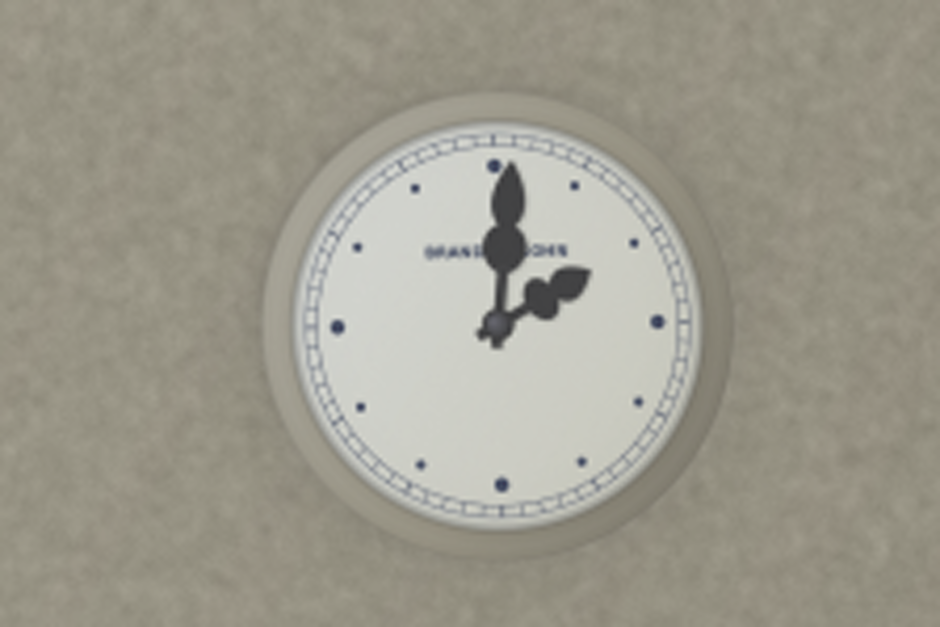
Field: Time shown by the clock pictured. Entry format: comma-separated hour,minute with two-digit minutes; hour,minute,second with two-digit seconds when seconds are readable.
2,01
